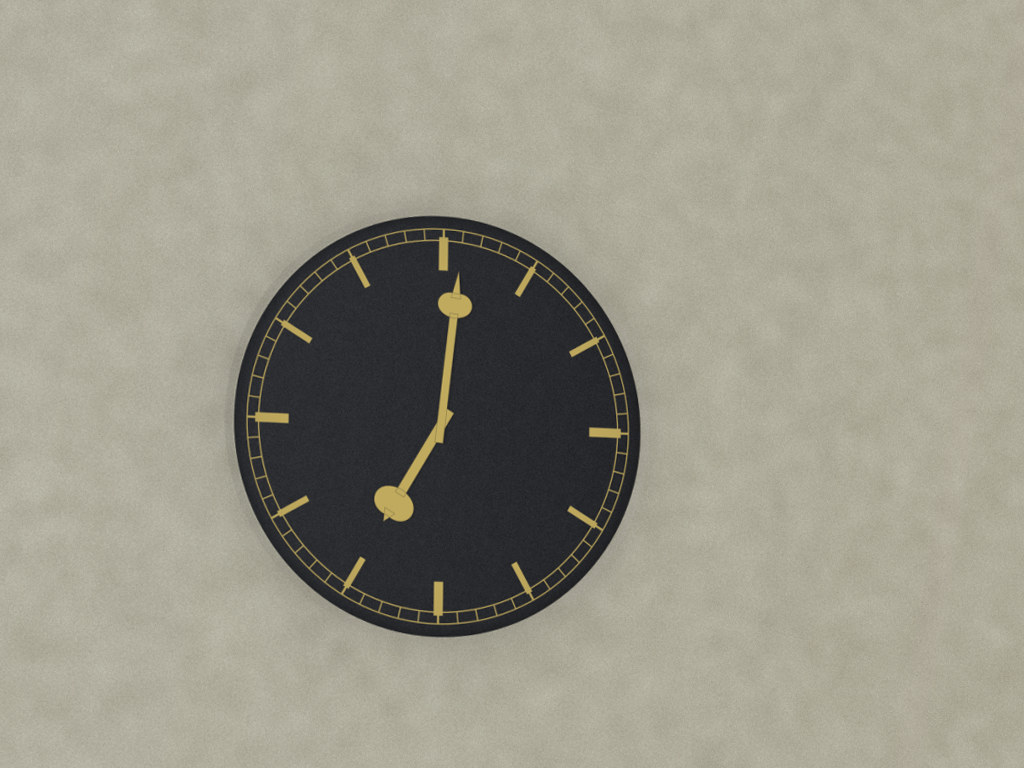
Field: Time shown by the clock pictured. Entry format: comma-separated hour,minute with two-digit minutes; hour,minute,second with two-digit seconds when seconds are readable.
7,01
